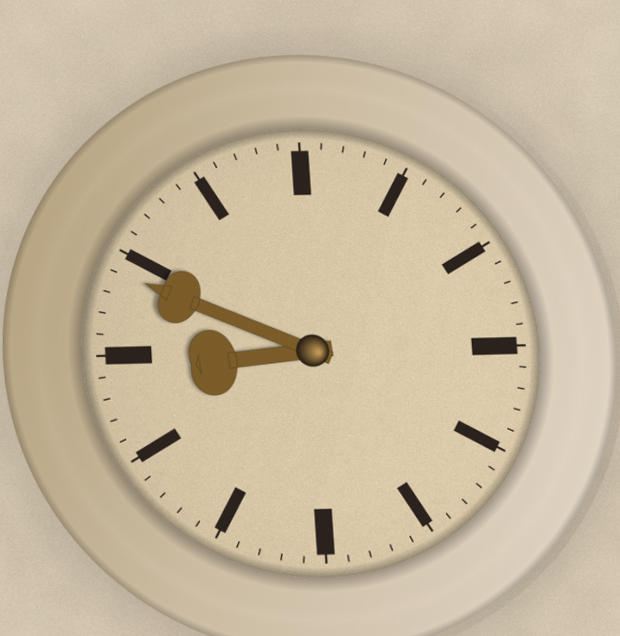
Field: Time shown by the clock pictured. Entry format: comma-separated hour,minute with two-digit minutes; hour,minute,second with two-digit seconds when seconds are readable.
8,49
